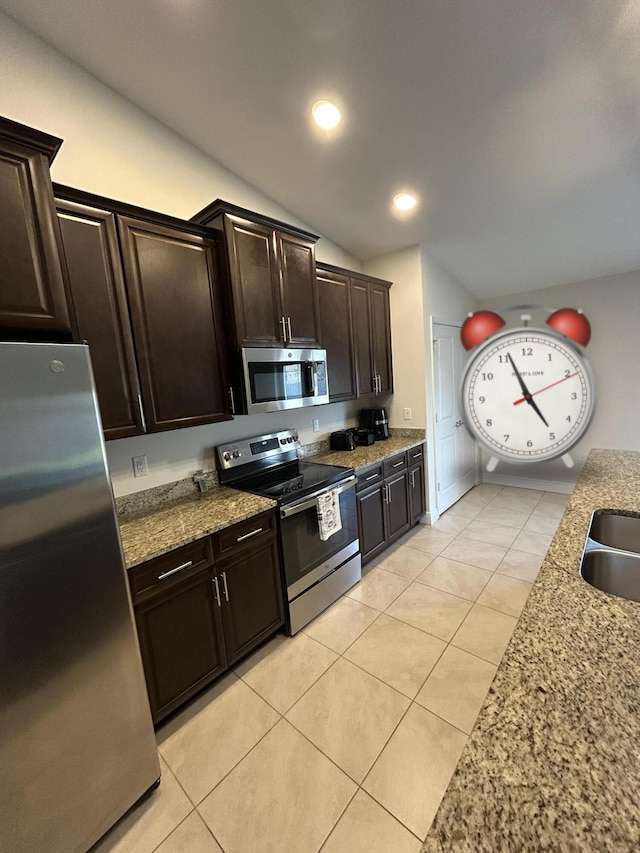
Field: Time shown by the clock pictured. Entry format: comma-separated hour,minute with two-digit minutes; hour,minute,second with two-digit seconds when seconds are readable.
4,56,11
